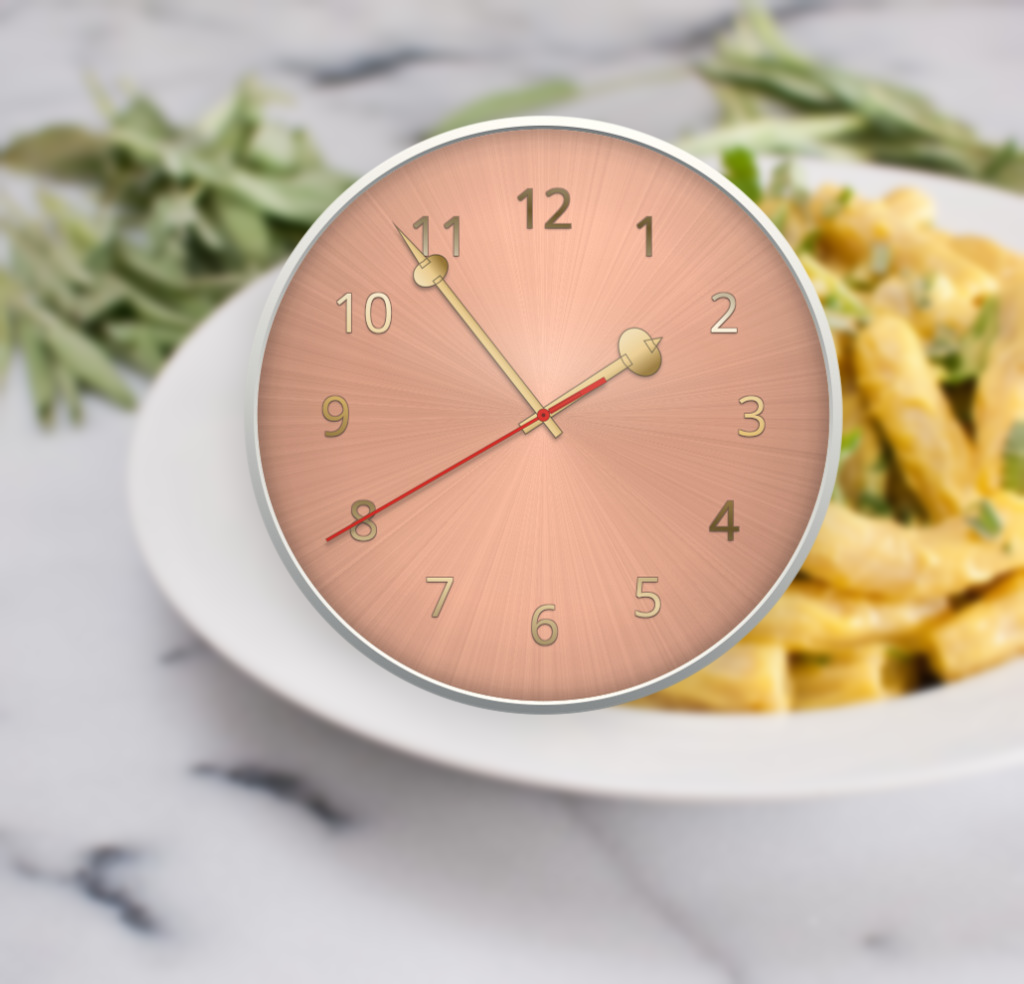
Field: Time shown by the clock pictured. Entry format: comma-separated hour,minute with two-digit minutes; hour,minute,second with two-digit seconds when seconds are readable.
1,53,40
